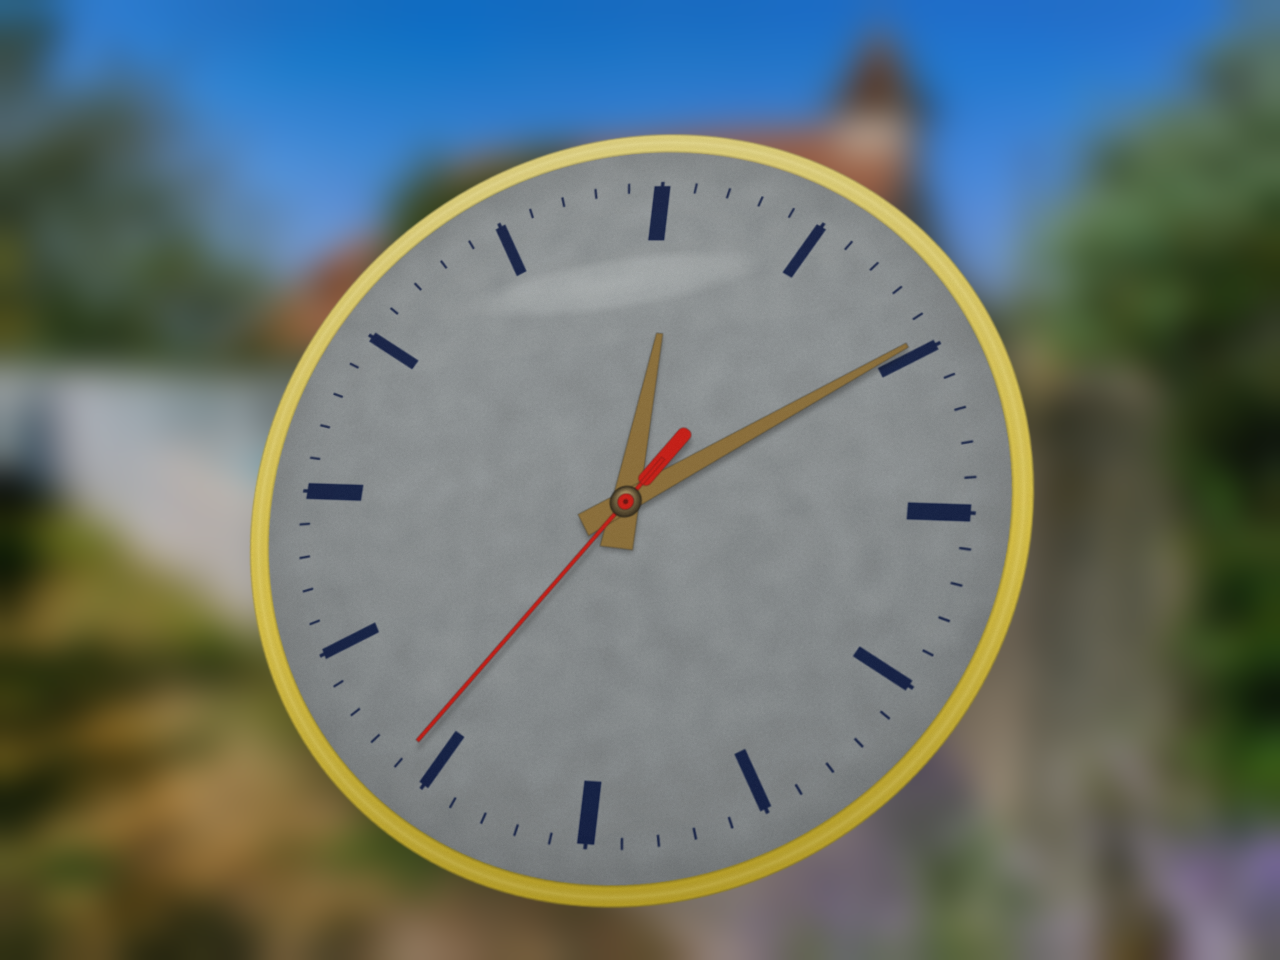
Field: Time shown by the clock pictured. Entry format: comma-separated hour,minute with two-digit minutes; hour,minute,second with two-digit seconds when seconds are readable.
12,09,36
